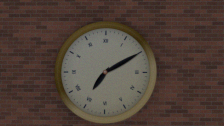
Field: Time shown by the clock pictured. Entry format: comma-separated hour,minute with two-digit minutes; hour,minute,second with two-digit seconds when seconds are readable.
7,10
